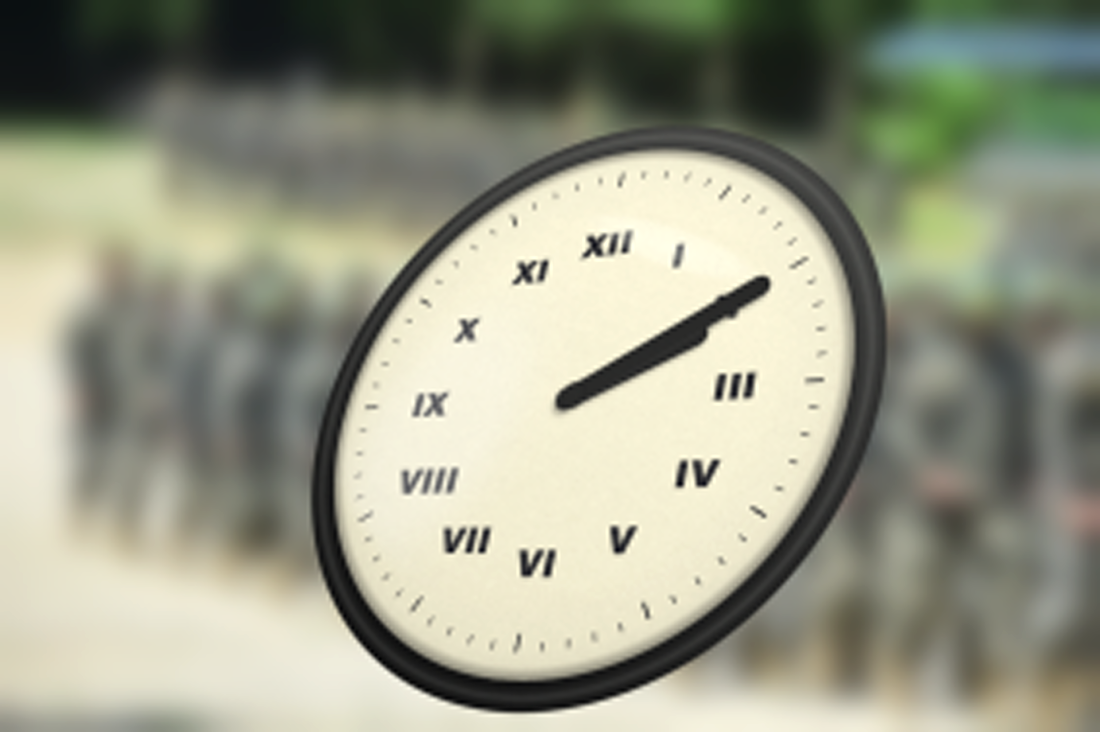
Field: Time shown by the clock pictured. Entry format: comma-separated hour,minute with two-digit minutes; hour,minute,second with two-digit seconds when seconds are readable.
2,10
